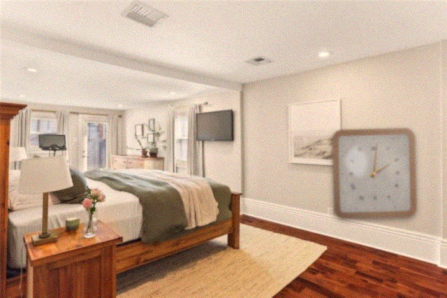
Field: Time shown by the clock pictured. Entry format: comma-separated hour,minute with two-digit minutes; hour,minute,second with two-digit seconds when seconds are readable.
2,01
